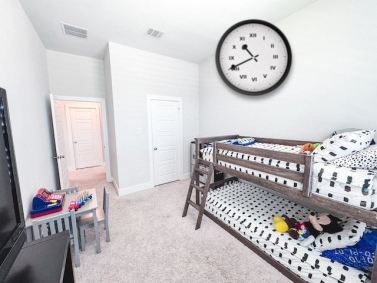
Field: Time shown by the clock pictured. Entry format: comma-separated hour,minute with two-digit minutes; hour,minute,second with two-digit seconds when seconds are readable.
10,41
